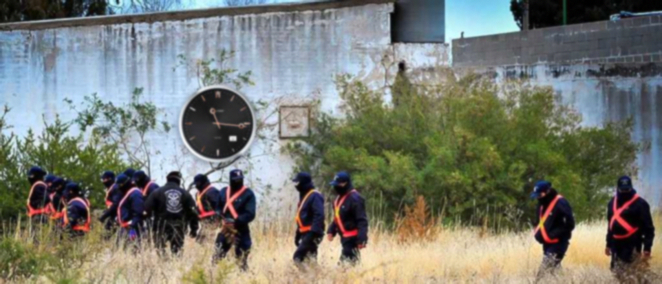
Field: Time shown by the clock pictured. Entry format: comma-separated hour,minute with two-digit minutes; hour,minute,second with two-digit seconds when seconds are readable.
11,16
